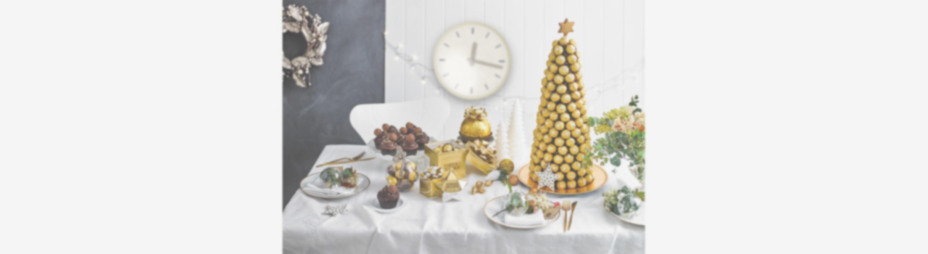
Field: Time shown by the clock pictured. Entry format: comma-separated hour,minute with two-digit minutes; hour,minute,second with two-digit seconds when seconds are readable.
12,17
